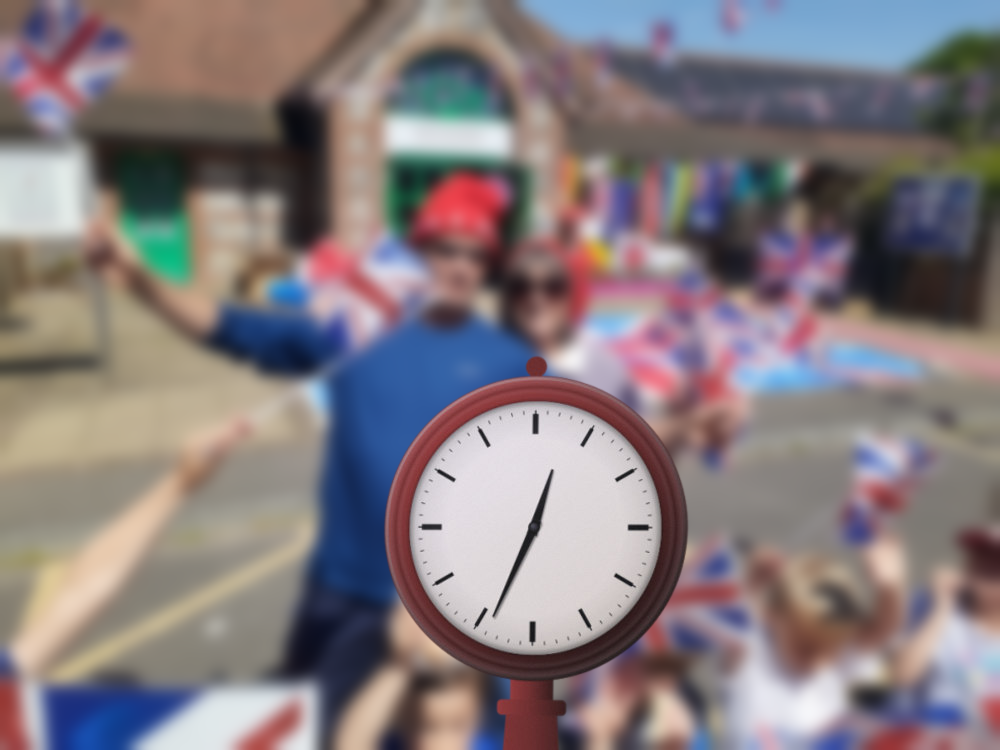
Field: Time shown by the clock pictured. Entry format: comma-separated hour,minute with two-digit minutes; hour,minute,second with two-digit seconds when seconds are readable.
12,34
